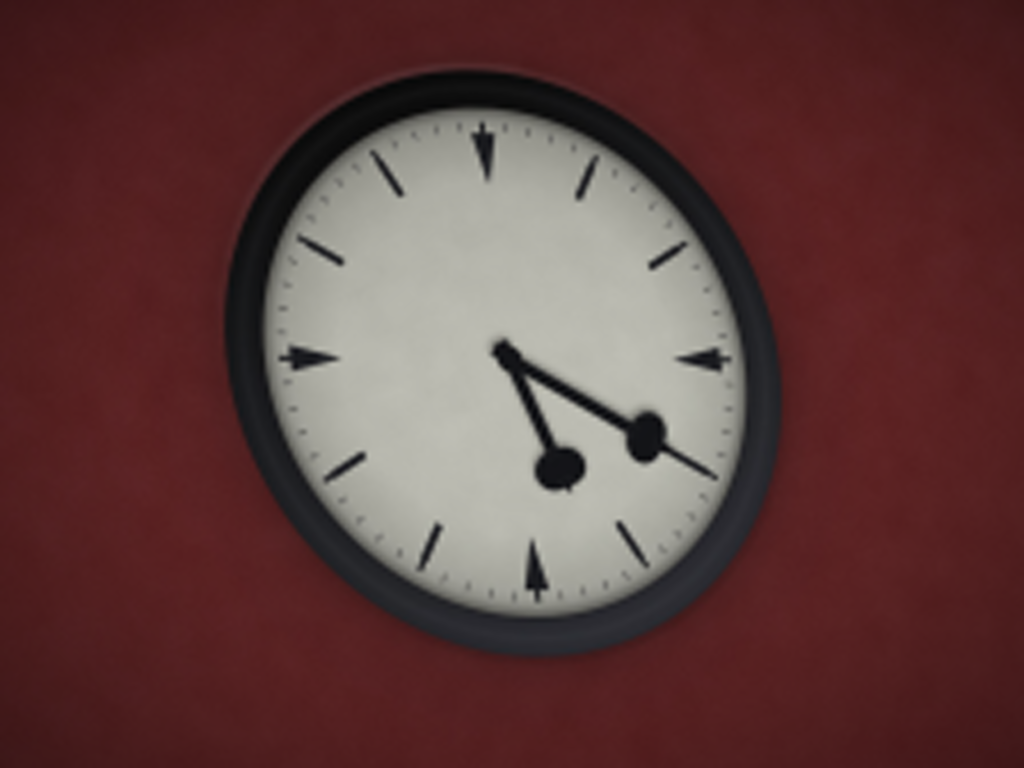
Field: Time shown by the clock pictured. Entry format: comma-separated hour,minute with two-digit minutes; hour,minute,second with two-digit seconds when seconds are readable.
5,20
